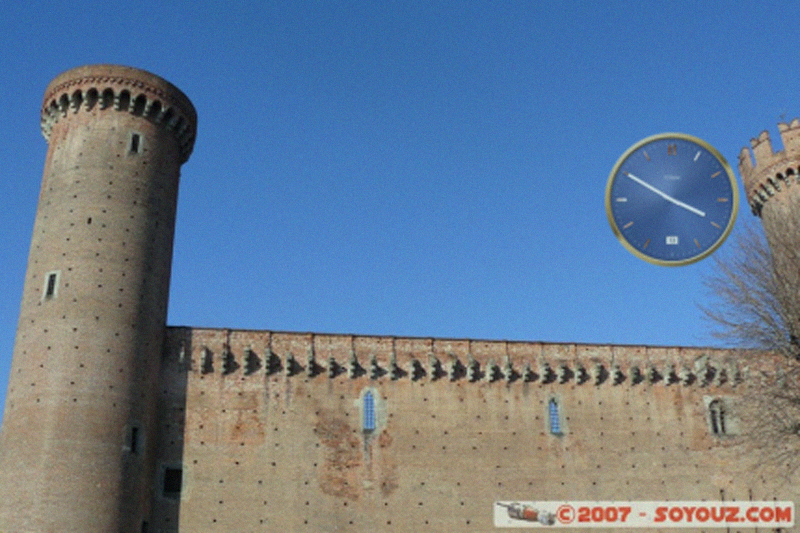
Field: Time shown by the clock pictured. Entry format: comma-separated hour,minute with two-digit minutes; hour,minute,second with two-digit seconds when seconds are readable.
3,50
